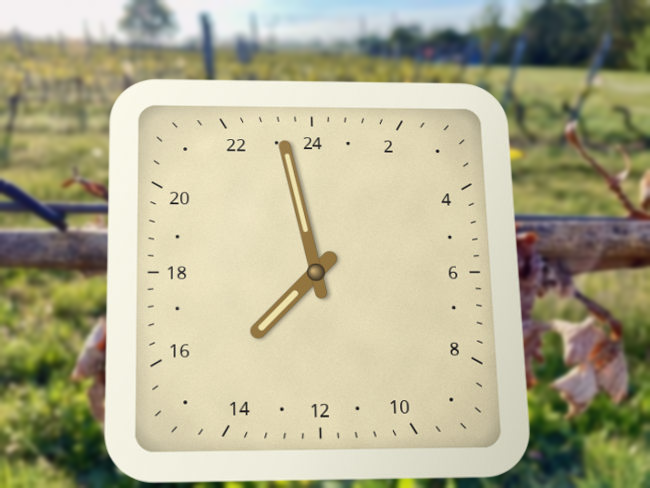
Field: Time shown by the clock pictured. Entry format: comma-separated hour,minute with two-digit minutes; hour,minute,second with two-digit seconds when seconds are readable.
14,58
